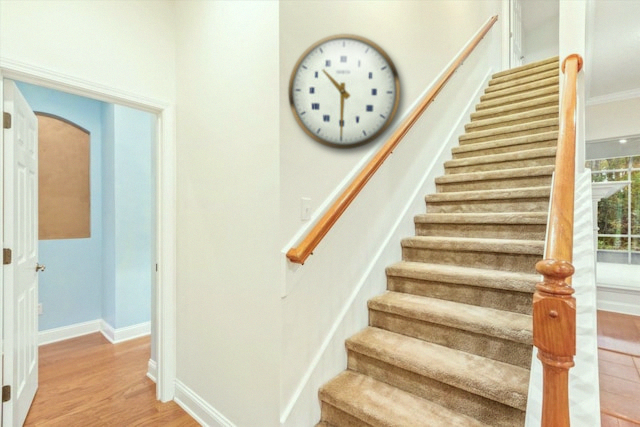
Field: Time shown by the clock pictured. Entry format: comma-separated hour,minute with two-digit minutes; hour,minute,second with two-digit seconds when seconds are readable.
10,30
